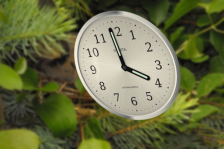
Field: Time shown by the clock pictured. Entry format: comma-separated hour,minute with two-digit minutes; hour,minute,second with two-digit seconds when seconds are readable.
3,59
